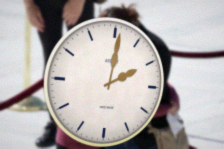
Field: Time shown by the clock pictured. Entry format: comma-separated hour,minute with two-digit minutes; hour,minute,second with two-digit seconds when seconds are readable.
2,01
